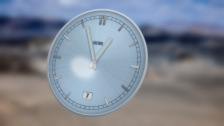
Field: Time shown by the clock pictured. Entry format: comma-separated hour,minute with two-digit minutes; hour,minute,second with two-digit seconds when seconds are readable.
12,56
